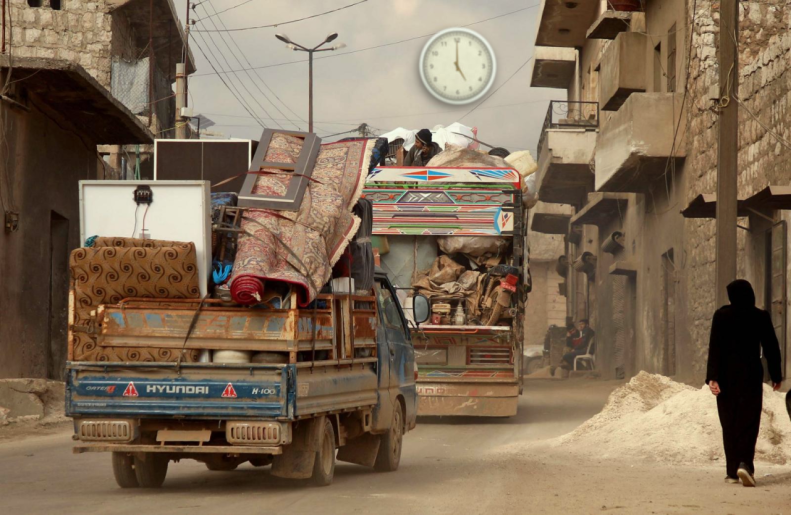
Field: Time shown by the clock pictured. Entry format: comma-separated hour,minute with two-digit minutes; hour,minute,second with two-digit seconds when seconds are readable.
5,00
